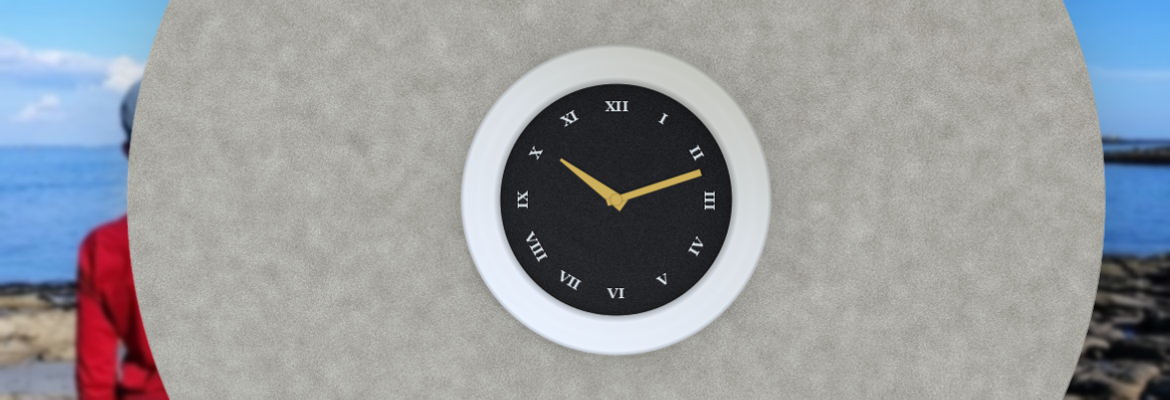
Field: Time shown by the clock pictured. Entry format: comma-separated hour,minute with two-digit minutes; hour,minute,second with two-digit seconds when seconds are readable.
10,12
